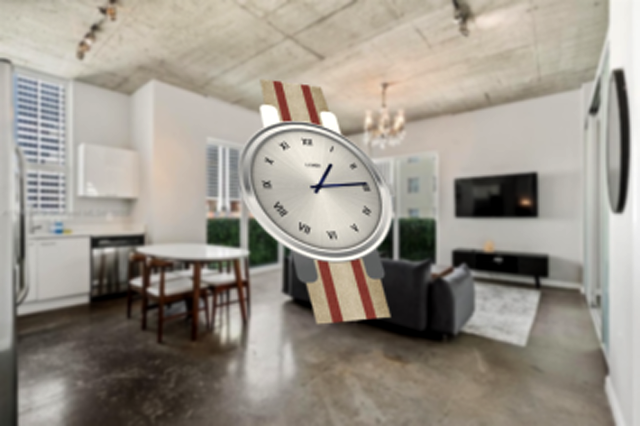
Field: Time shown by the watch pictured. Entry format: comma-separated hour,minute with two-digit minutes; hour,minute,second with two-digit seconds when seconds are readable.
1,14
